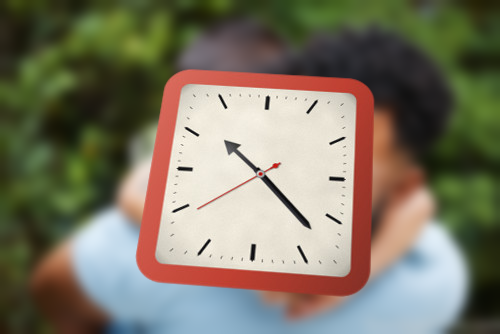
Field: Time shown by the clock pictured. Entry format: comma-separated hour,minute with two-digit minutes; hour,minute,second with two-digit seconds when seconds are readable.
10,22,39
